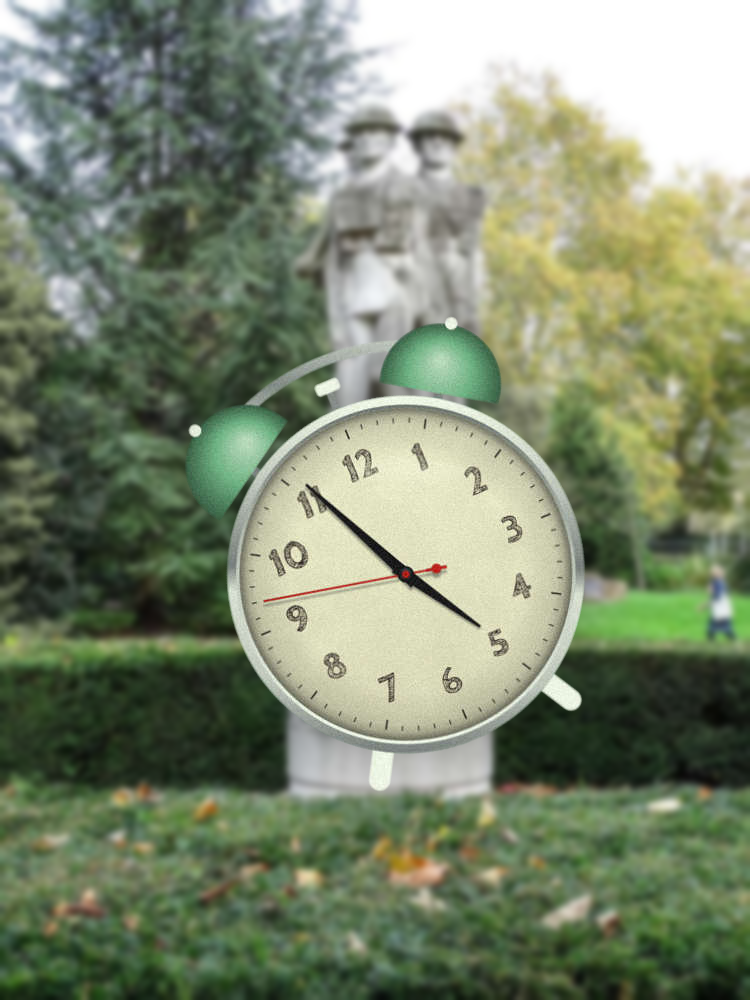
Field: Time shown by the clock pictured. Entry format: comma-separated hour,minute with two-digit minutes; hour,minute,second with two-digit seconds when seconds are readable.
4,55,47
